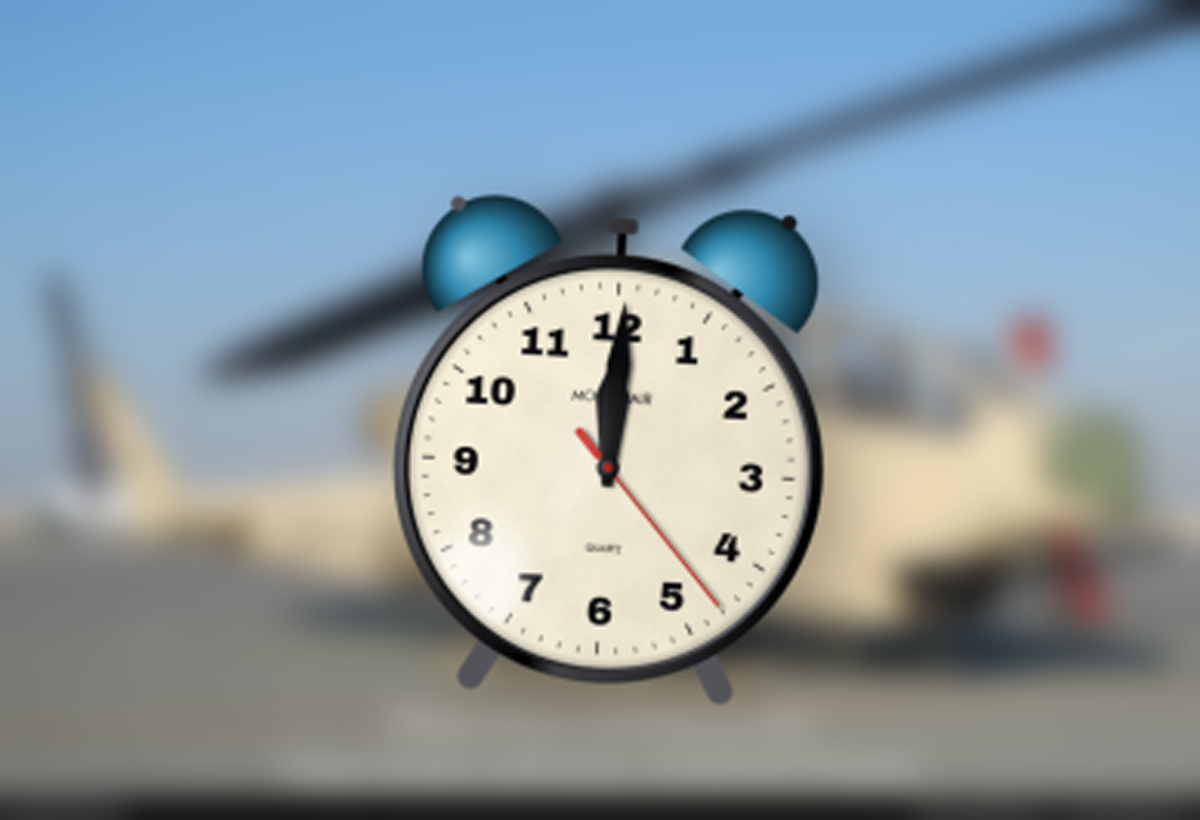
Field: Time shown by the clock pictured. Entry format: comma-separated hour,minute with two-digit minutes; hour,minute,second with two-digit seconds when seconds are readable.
12,00,23
